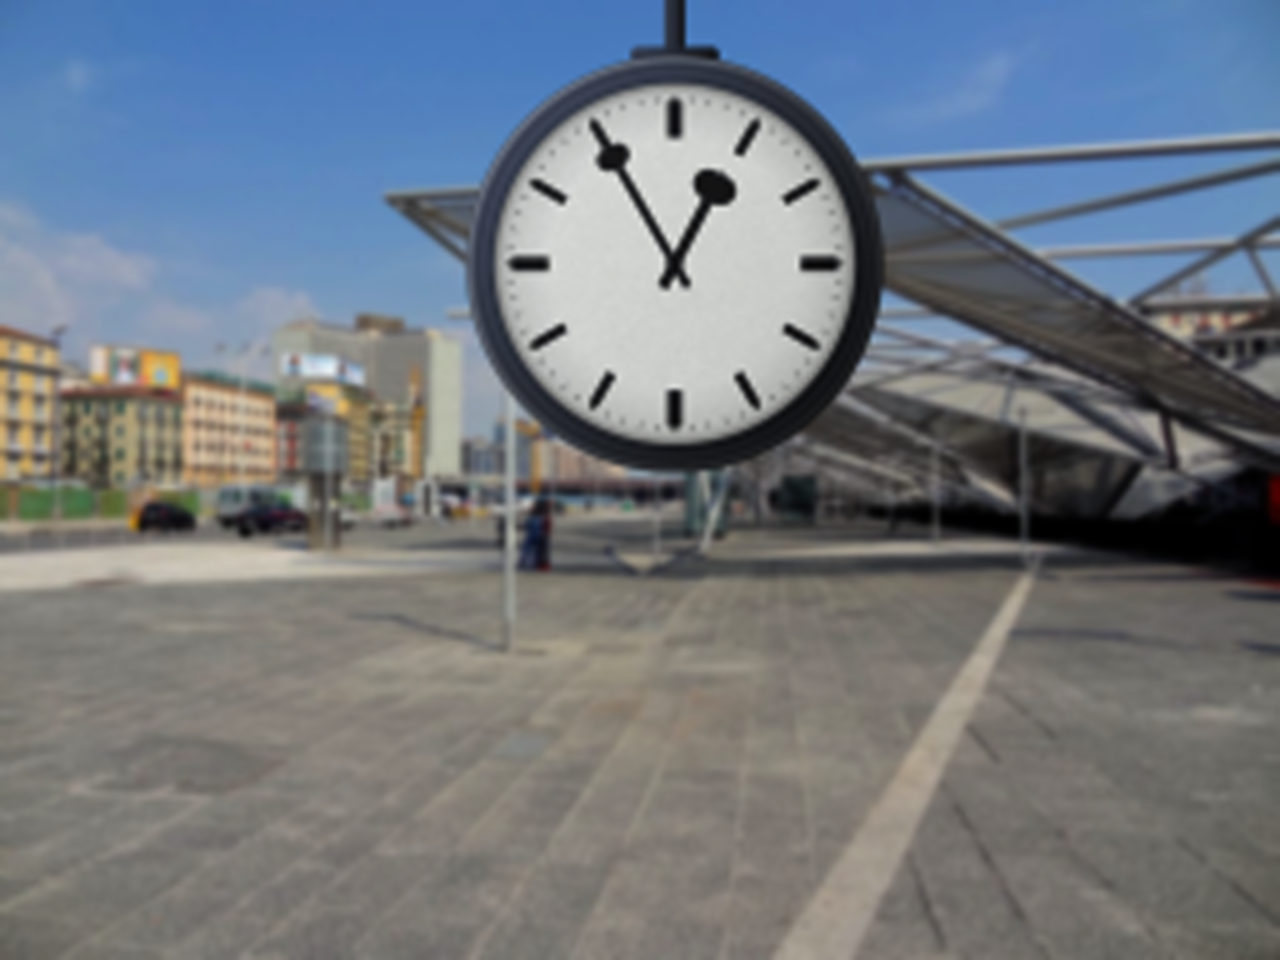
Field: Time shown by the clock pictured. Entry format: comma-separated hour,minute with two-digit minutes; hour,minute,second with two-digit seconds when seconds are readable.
12,55
